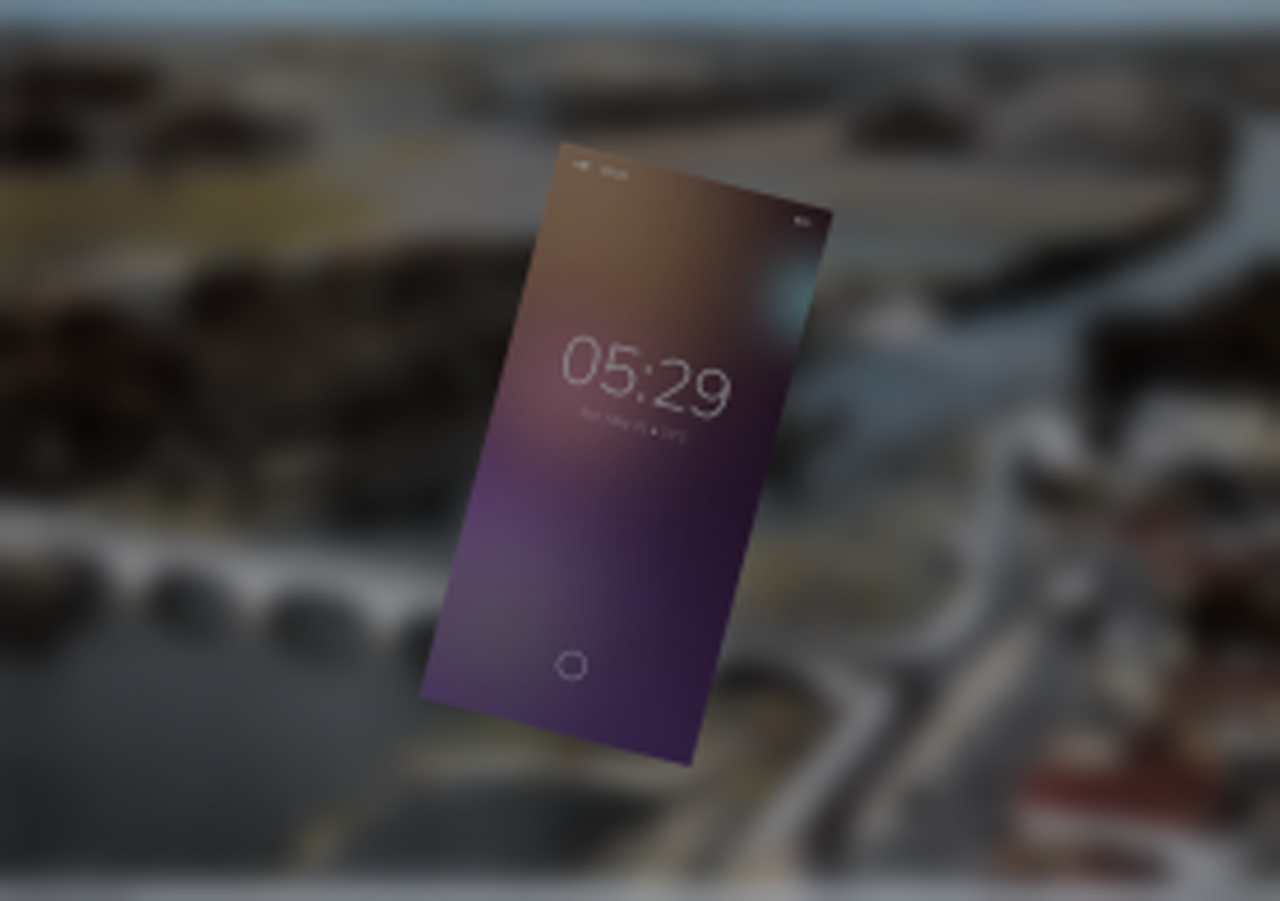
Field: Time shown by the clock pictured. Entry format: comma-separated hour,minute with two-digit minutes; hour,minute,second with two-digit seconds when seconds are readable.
5,29
